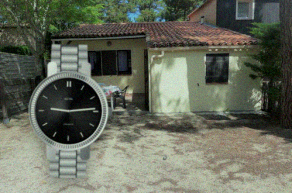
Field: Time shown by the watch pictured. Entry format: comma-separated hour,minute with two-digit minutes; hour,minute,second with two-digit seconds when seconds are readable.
9,14
